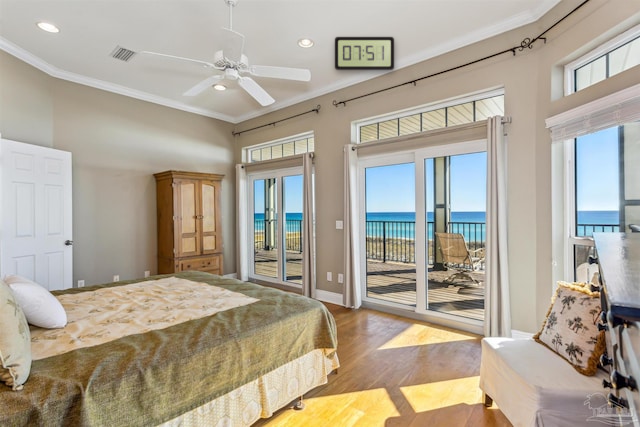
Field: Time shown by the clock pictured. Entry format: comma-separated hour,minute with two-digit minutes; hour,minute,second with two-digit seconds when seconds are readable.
7,51
